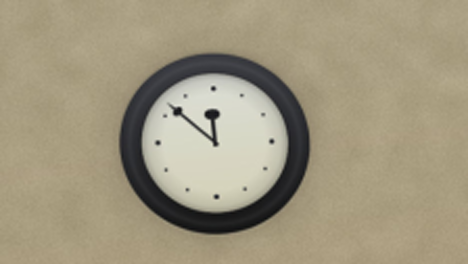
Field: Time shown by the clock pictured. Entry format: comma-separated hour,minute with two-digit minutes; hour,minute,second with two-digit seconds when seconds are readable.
11,52
